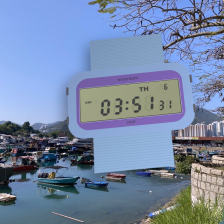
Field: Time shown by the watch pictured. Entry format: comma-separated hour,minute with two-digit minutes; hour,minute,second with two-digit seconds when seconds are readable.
3,51,31
